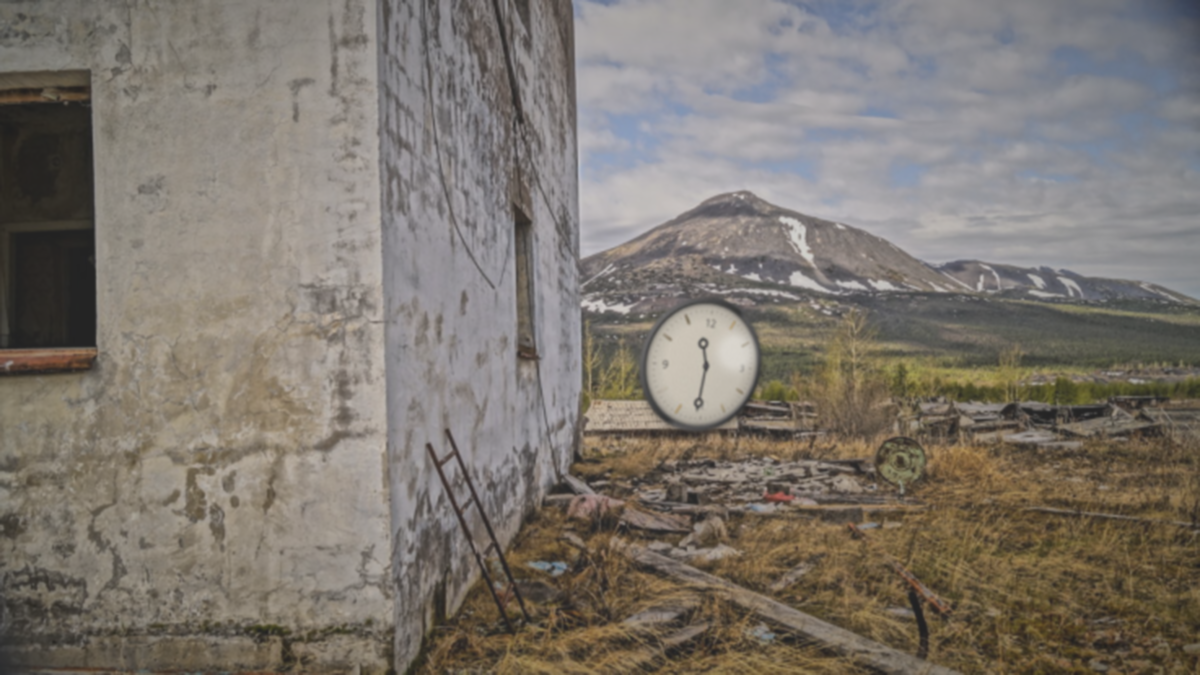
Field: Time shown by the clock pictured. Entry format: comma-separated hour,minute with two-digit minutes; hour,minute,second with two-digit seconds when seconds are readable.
11,31
